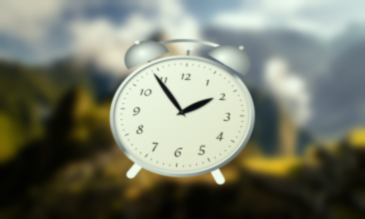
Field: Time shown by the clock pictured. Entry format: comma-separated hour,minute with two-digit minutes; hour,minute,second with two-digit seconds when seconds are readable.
1,54
